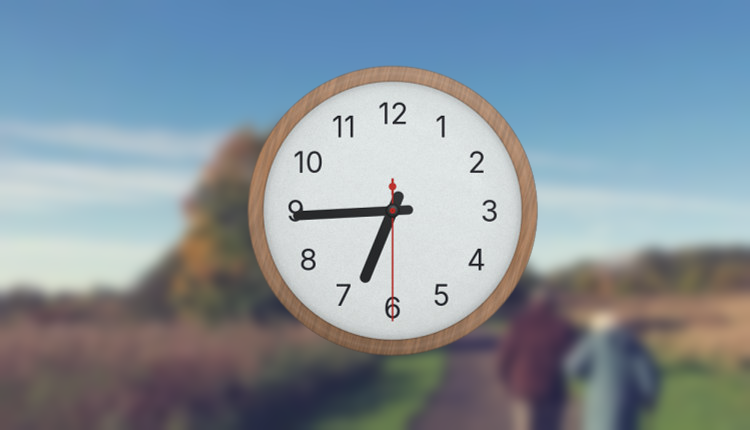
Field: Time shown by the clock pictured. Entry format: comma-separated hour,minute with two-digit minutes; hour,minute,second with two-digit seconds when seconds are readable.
6,44,30
